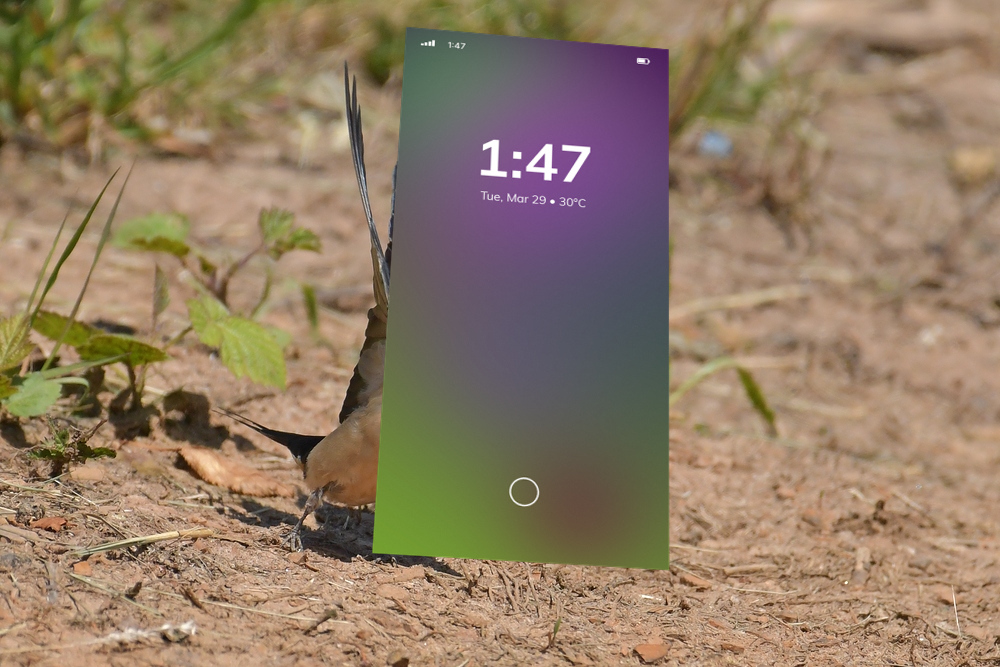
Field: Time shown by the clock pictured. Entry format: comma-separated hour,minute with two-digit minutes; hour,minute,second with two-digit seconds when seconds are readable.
1,47
